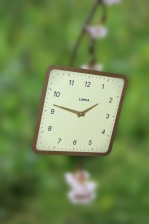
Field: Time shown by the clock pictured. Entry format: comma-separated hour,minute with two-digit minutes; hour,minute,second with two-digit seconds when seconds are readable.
1,47
